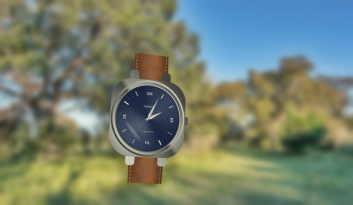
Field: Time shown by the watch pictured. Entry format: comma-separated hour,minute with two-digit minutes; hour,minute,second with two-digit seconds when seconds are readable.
2,04
